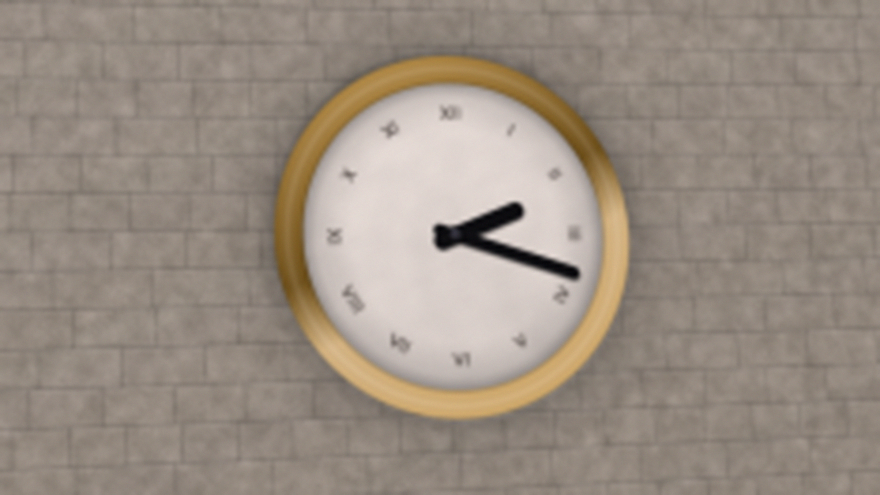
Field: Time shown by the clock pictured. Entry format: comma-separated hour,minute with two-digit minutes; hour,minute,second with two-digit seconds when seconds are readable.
2,18
